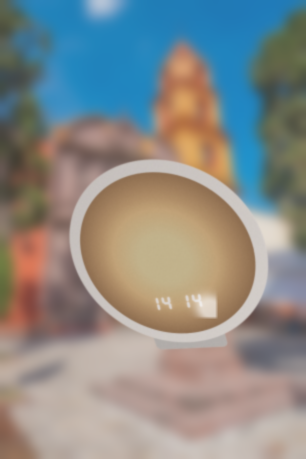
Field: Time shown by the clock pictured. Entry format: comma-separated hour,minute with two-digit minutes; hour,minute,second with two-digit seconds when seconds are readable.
14,14
